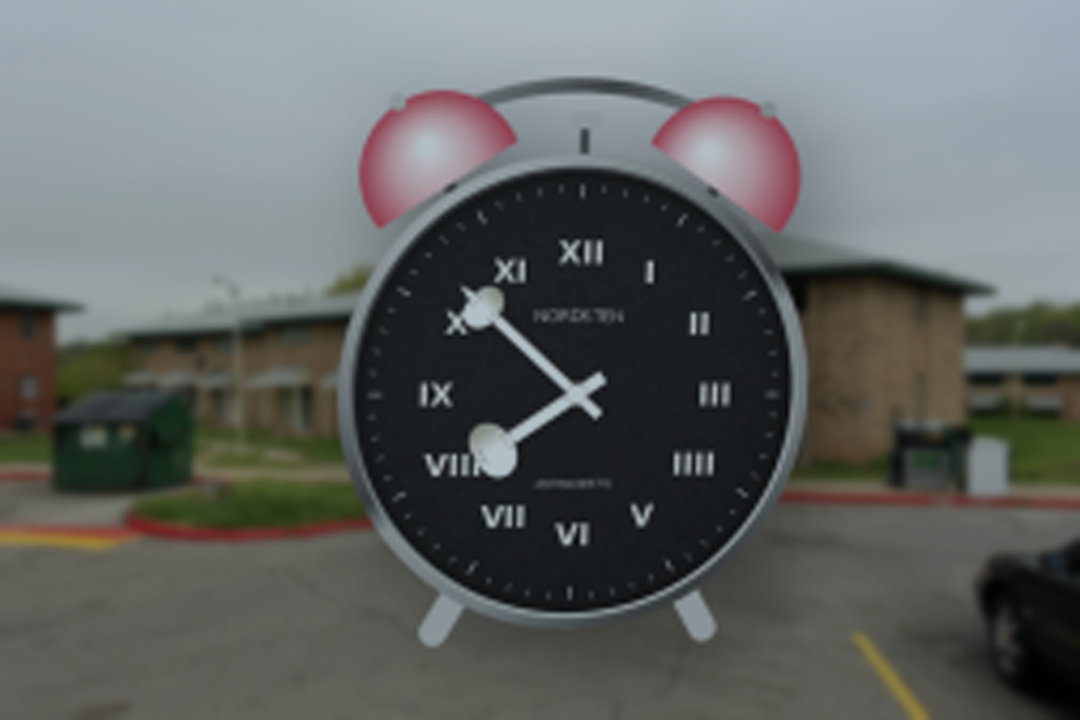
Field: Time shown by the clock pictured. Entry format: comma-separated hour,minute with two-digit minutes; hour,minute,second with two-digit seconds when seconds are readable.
7,52
